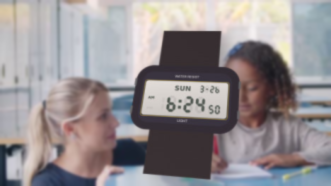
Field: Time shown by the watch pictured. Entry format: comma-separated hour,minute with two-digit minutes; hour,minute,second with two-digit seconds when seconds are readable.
6,24
